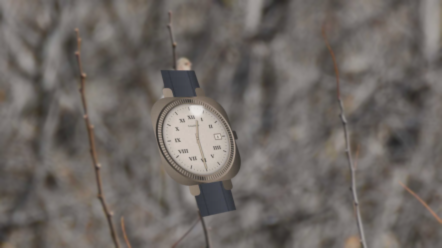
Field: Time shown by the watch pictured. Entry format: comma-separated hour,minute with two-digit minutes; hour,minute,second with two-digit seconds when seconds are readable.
12,30
